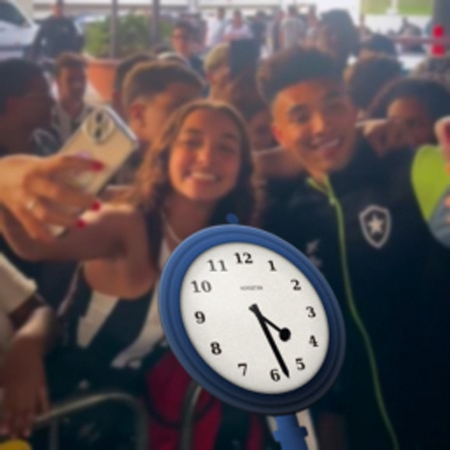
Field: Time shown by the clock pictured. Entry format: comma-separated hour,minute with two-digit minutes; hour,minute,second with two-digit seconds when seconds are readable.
4,28
